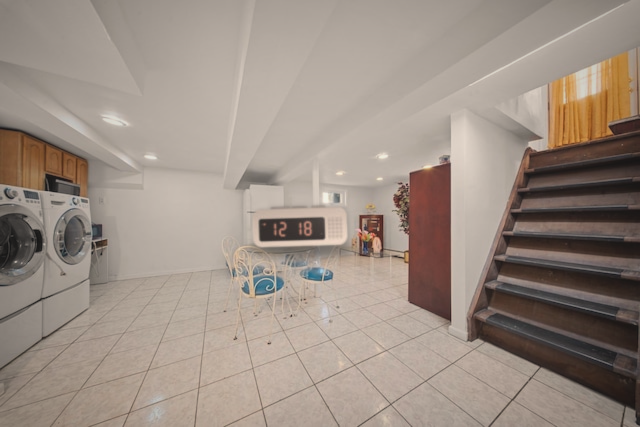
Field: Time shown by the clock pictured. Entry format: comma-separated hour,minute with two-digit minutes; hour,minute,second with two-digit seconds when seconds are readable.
12,18
